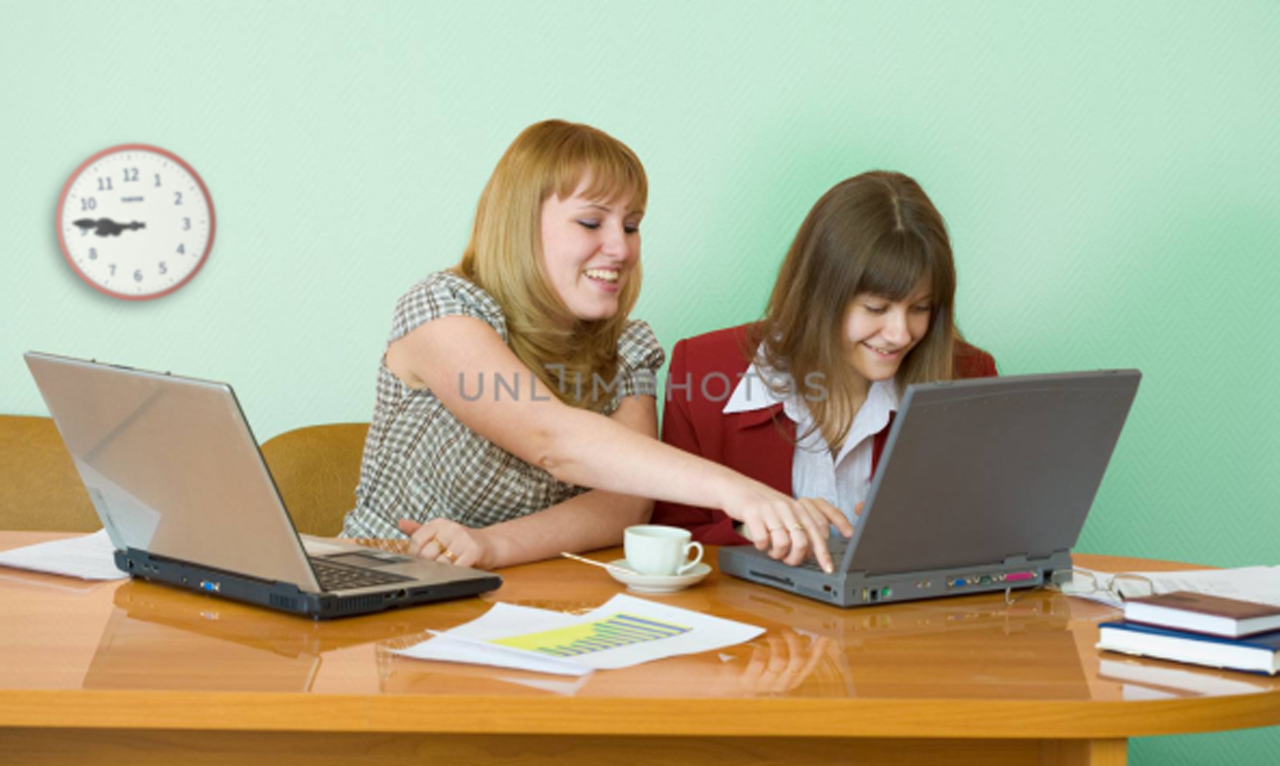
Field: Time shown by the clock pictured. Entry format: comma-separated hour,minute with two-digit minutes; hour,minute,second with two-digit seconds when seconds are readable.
8,46
